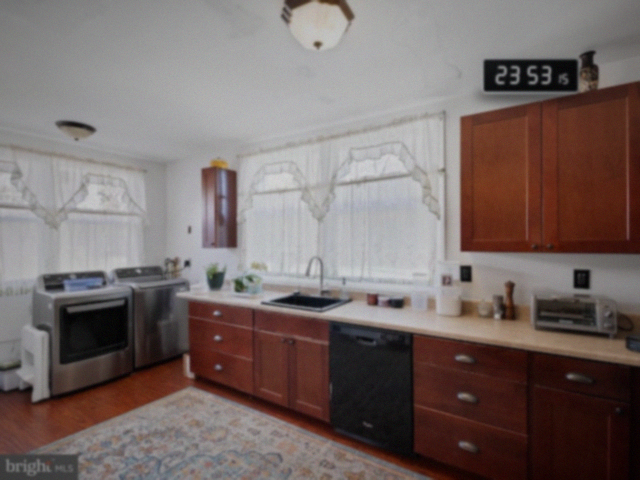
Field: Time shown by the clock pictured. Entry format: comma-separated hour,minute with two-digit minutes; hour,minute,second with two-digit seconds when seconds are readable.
23,53
